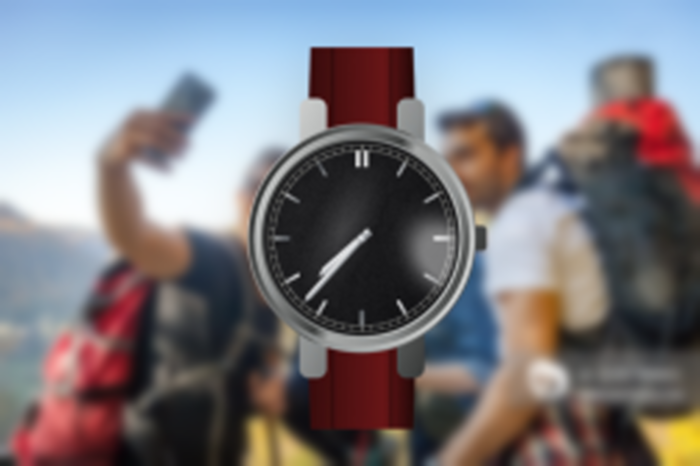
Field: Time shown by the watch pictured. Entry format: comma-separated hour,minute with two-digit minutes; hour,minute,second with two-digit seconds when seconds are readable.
7,37
